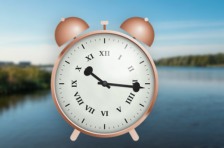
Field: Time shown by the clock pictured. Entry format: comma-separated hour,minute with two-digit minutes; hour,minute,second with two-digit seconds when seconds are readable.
10,16
